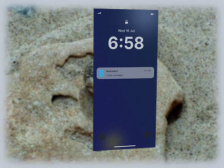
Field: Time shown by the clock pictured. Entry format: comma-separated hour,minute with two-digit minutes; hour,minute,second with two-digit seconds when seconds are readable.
6,58
